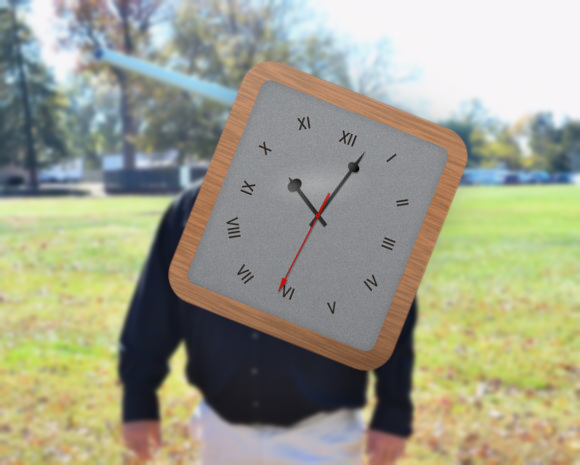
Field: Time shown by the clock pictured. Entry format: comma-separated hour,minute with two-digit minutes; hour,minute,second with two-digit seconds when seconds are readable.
10,02,31
